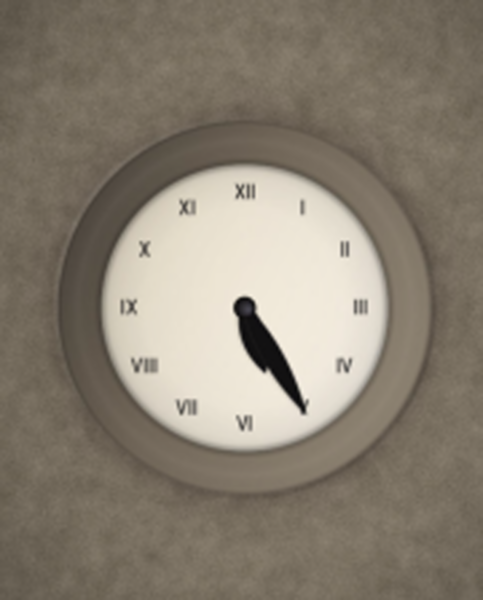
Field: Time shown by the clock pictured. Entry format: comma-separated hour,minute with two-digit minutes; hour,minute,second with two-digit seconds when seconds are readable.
5,25
